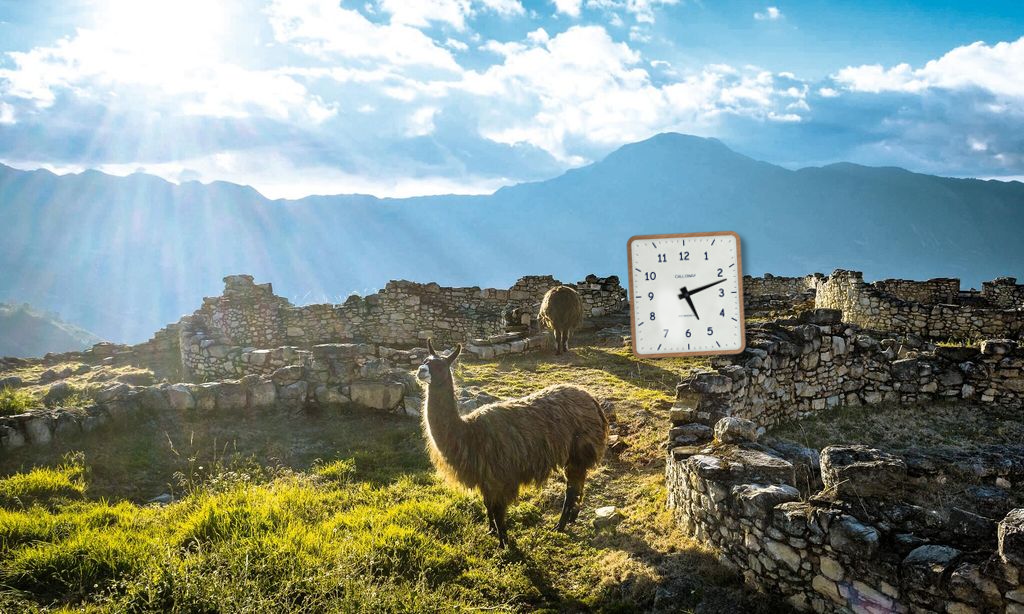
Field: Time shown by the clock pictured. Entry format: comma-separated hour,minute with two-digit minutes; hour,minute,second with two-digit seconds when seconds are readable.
5,12
